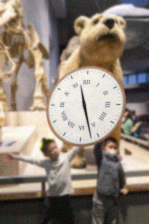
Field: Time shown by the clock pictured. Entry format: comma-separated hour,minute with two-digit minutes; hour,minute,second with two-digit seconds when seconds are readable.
11,27
